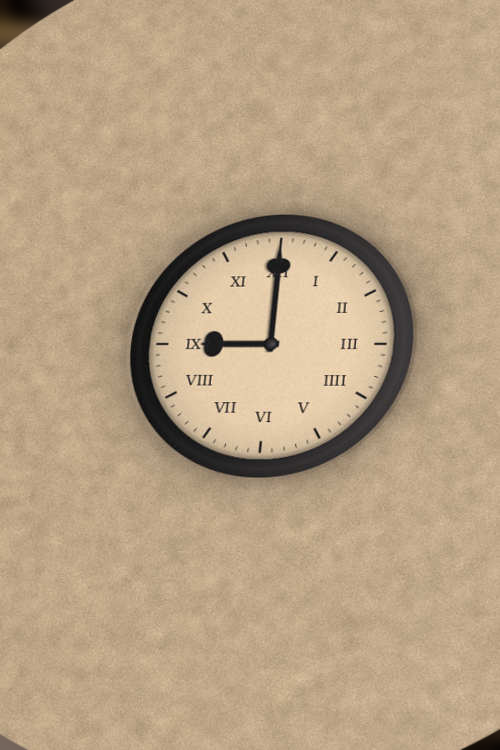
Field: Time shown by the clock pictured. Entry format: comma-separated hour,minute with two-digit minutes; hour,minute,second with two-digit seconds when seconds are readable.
9,00
